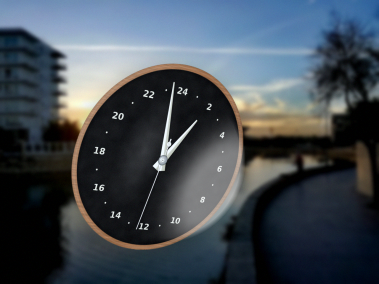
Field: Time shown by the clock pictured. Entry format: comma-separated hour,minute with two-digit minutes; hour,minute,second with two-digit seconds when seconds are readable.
1,58,31
